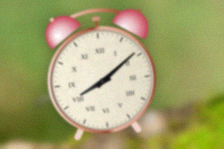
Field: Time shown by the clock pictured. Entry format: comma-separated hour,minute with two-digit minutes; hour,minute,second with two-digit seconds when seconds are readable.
8,09
